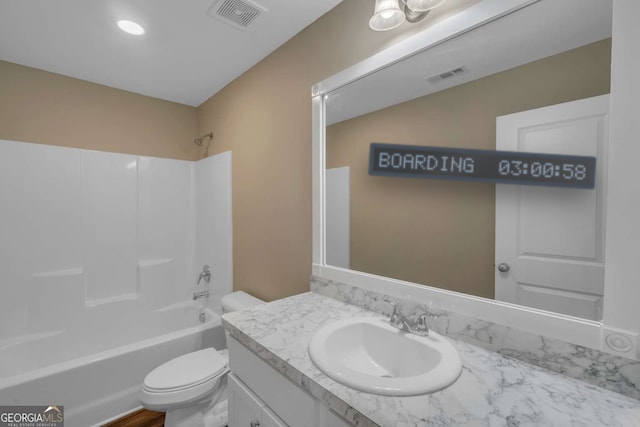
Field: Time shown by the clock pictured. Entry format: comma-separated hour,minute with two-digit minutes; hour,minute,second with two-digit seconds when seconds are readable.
3,00,58
